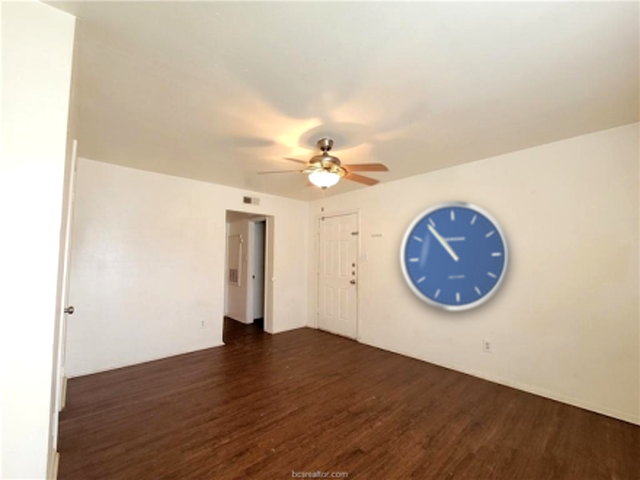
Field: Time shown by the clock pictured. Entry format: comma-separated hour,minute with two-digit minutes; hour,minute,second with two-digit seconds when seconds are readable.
10,54
